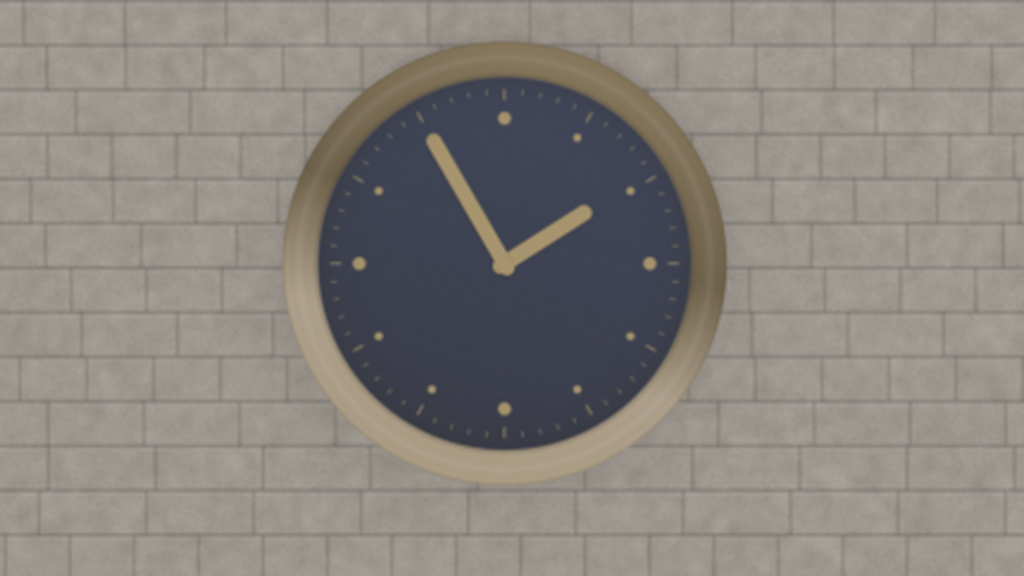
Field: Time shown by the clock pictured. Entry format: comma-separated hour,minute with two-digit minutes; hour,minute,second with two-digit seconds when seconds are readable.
1,55
